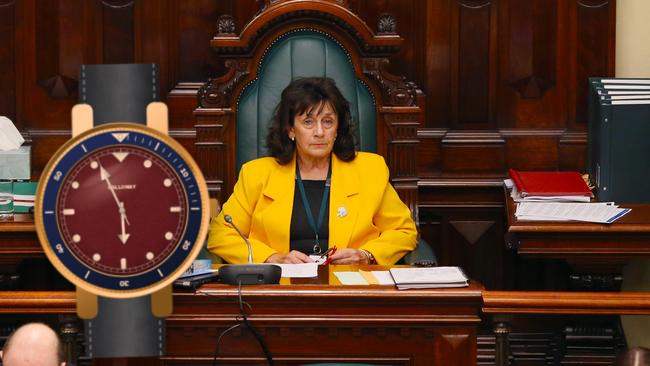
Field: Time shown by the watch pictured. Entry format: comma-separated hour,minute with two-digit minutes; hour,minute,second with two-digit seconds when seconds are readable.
5,55,56
